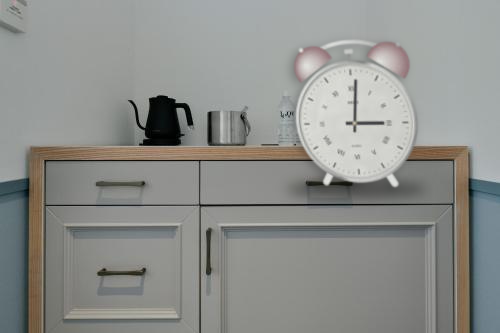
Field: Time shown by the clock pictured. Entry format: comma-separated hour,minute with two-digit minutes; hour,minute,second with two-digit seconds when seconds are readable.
3,01
